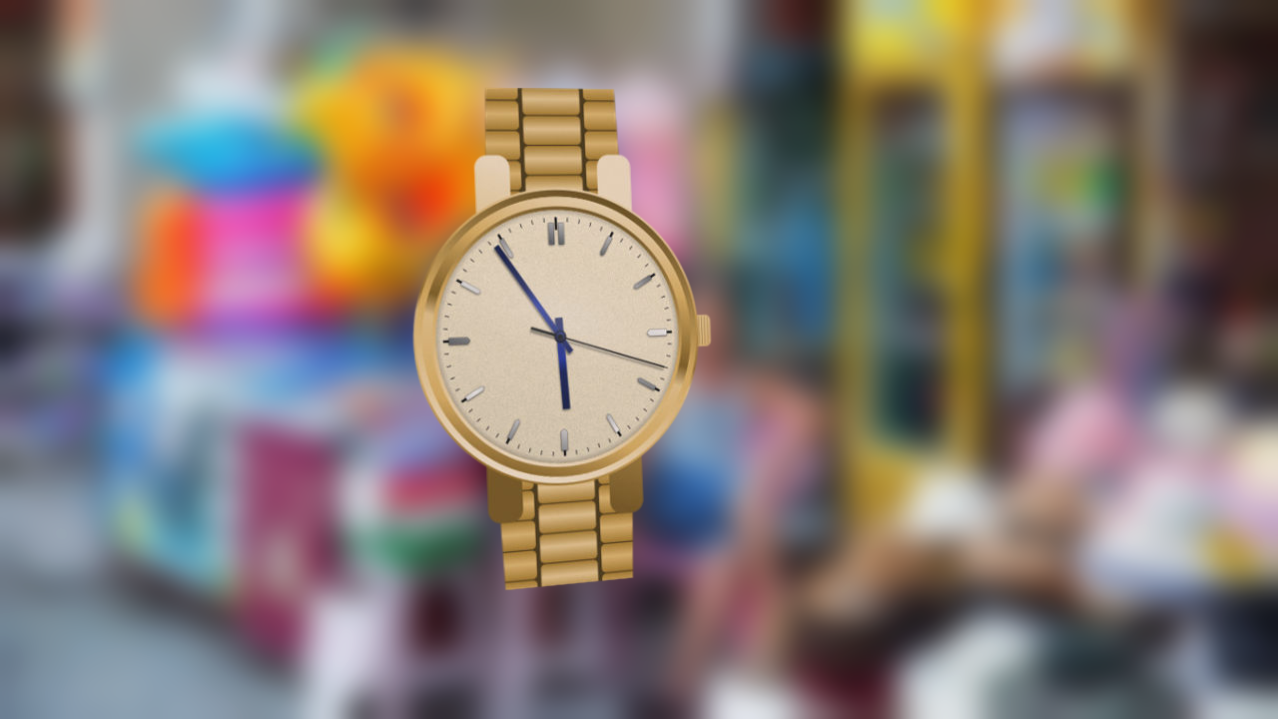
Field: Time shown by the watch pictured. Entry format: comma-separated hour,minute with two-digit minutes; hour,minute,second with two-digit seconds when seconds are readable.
5,54,18
